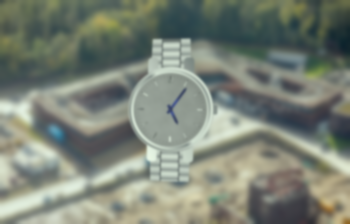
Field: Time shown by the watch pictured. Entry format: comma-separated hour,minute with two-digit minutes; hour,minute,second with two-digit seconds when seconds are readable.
5,06
